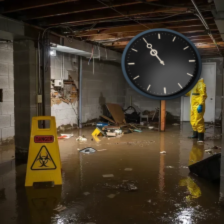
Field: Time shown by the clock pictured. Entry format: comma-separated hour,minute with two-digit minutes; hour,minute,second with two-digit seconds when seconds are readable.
10,55
